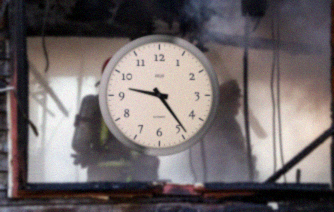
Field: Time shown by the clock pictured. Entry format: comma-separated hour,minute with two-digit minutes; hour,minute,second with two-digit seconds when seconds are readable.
9,24
